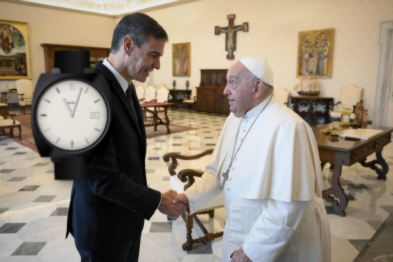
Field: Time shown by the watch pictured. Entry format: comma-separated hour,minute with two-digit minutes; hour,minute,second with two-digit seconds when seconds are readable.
11,03
